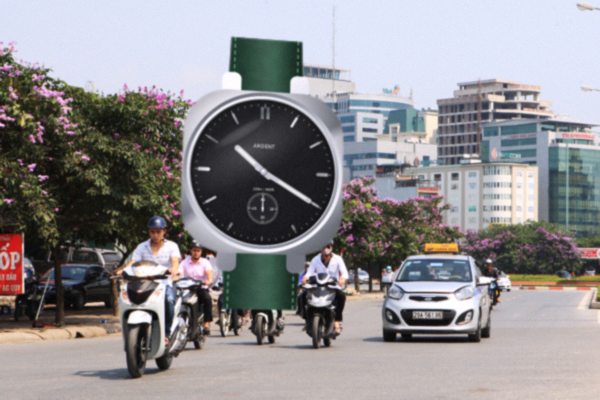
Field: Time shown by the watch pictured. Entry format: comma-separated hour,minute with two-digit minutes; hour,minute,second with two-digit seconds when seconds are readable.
10,20
